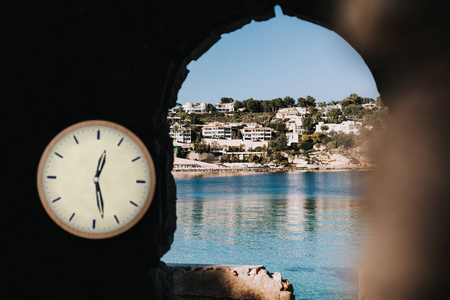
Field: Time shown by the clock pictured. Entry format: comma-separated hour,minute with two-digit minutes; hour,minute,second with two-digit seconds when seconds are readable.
12,28
